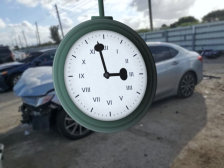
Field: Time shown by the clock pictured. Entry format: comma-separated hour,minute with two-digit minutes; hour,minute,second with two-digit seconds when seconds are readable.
2,58
